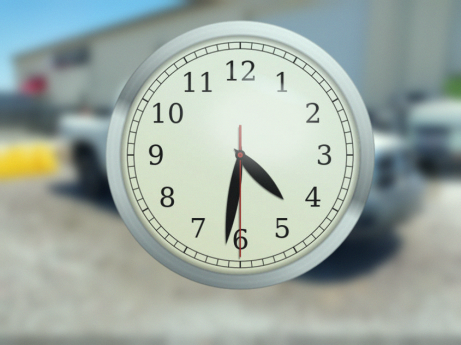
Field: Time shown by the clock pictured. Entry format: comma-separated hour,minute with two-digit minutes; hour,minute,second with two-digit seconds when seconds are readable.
4,31,30
